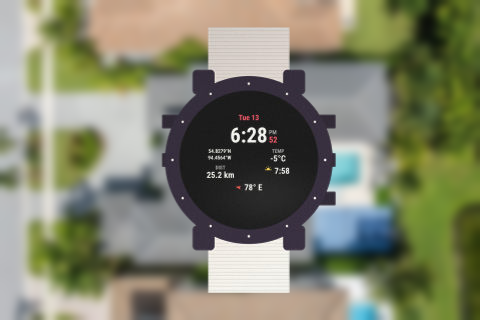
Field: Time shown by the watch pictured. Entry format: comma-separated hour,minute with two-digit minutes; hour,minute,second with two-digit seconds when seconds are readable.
6,28,52
